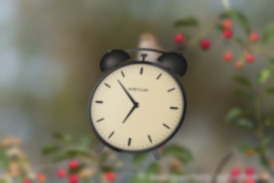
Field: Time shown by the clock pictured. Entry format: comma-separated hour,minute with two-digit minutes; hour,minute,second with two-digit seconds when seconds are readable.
6,53
